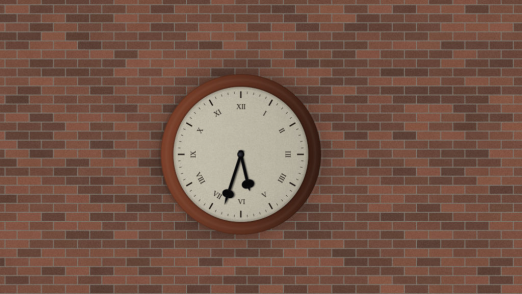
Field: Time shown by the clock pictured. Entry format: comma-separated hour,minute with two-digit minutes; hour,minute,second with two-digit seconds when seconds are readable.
5,33
